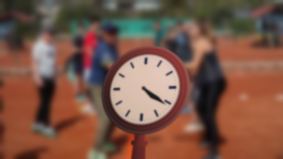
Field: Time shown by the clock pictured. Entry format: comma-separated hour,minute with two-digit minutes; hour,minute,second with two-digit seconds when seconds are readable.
4,21
